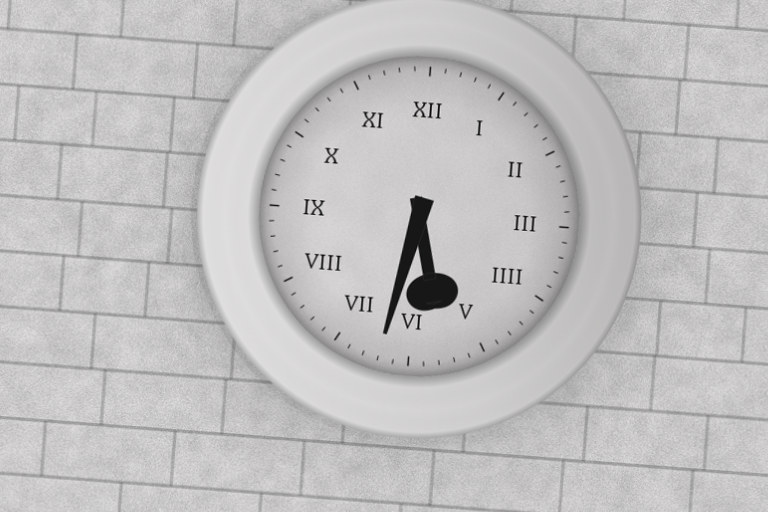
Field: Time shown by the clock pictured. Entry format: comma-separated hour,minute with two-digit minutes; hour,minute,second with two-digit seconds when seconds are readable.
5,32
